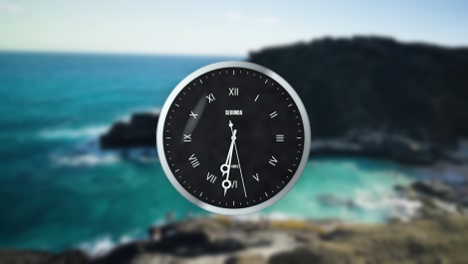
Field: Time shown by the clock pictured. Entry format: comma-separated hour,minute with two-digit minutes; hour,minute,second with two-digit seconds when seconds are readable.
6,31,28
